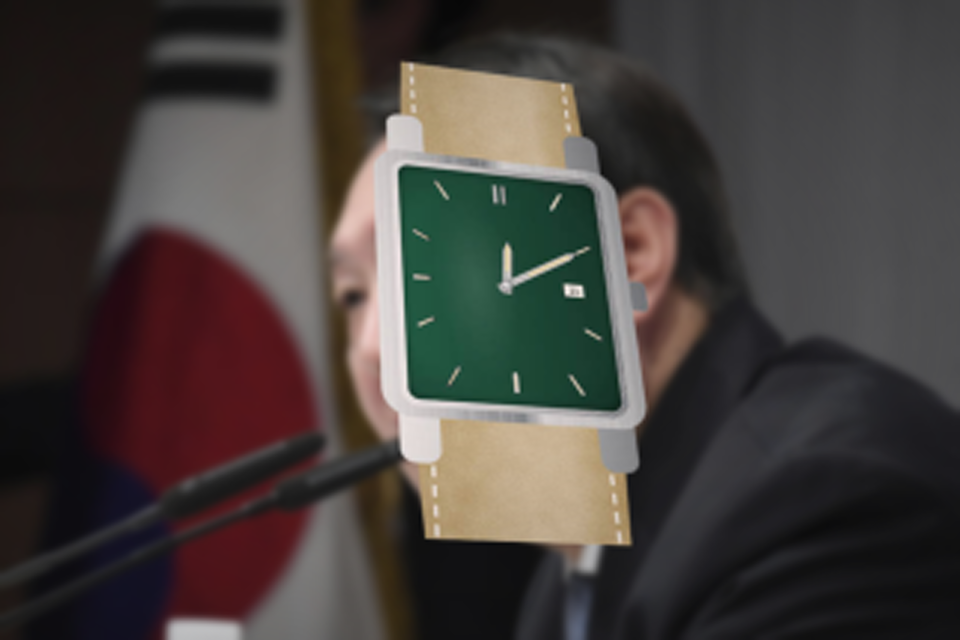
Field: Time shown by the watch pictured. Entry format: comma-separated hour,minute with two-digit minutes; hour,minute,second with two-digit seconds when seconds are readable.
12,10
